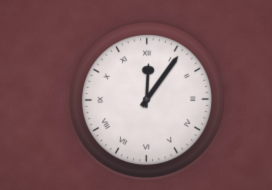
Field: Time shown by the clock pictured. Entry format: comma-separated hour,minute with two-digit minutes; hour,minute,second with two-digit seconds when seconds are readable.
12,06
